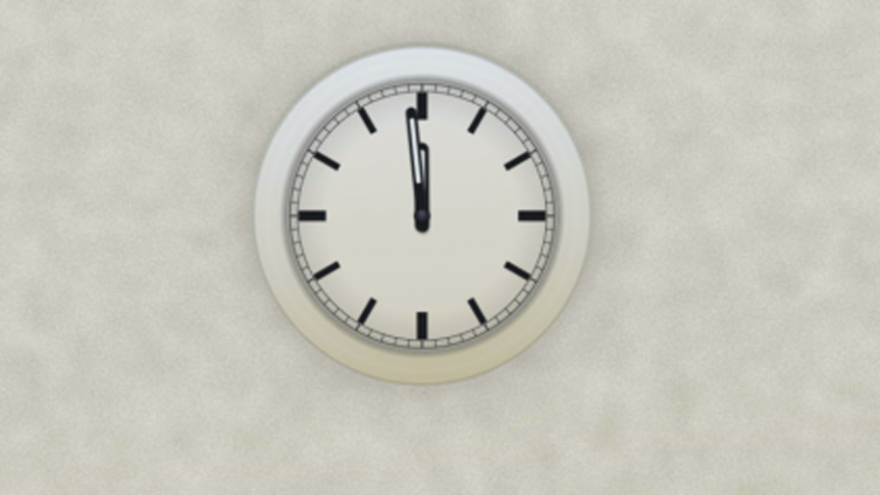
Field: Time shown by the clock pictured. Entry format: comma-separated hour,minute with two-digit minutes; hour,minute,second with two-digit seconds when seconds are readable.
11,59
